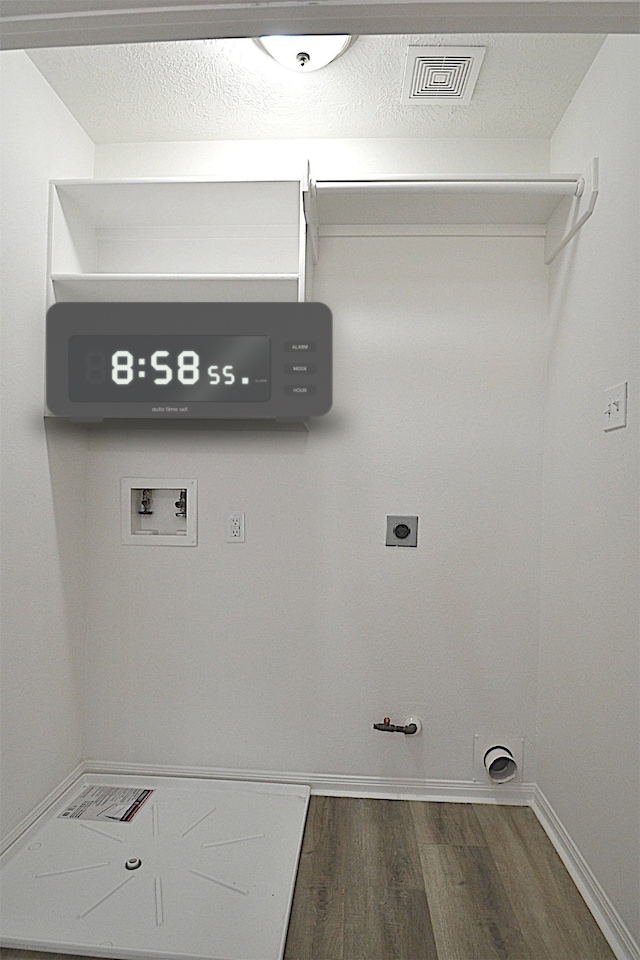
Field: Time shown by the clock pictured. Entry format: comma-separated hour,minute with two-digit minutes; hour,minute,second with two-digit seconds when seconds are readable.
8,58,55
